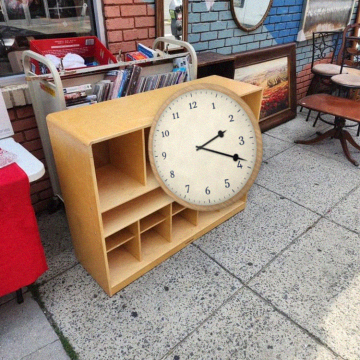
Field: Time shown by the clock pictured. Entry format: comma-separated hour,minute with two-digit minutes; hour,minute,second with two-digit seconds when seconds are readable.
2,19
